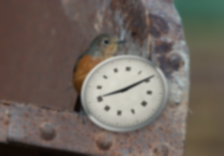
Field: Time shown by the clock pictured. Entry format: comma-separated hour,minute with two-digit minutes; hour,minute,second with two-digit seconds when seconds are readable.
8,09
